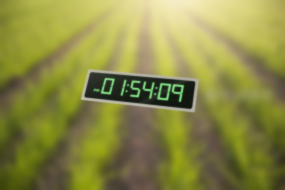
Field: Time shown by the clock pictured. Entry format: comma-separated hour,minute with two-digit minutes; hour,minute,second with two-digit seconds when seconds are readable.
1,54,09
